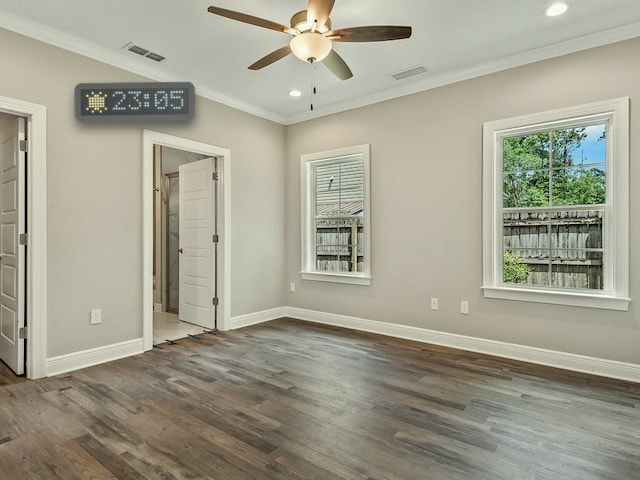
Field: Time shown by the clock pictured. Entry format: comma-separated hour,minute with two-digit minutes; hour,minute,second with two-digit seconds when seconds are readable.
23,05
